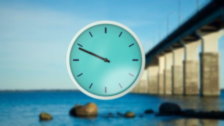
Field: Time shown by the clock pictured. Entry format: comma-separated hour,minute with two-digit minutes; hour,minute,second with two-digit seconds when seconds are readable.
9,49
